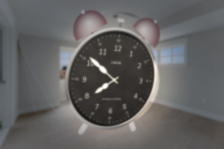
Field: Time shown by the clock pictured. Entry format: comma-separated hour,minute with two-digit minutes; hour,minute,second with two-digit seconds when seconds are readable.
7,51
